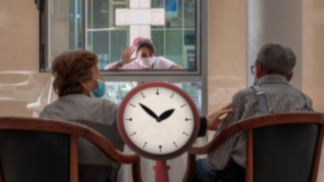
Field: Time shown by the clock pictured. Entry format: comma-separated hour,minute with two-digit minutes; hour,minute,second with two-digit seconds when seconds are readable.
1,52
